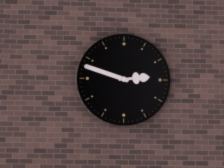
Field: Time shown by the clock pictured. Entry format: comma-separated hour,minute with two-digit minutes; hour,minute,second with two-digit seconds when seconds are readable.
2,48
